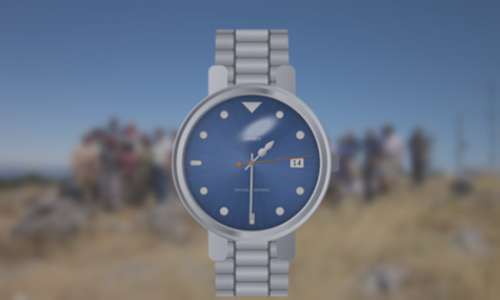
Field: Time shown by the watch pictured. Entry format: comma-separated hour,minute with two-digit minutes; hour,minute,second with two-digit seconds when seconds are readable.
1,30,14
